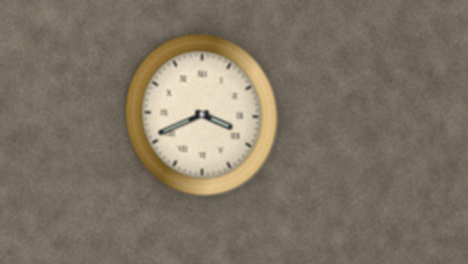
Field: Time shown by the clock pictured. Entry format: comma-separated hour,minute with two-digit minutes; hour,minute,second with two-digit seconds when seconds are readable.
3,41
